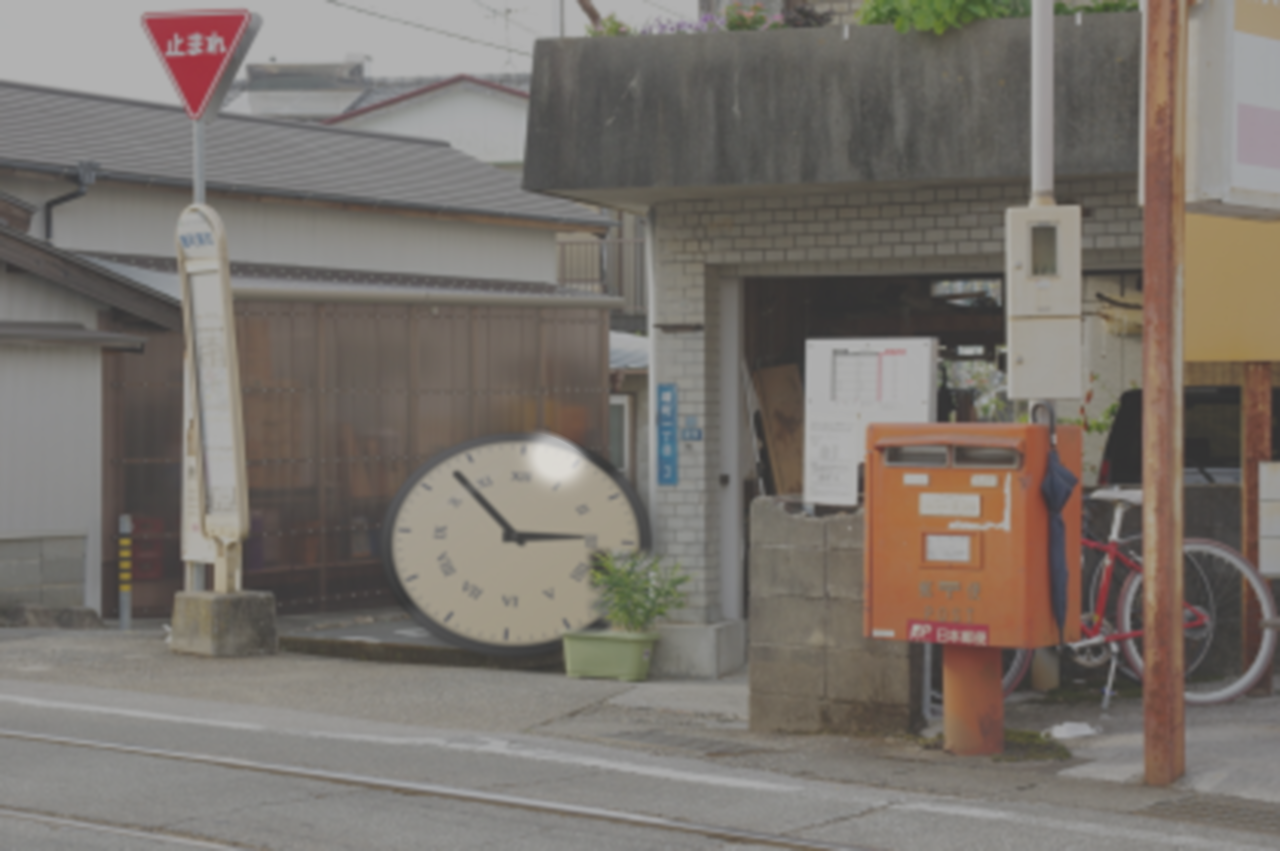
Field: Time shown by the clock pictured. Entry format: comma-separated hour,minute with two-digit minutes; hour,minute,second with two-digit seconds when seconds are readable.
2,53
